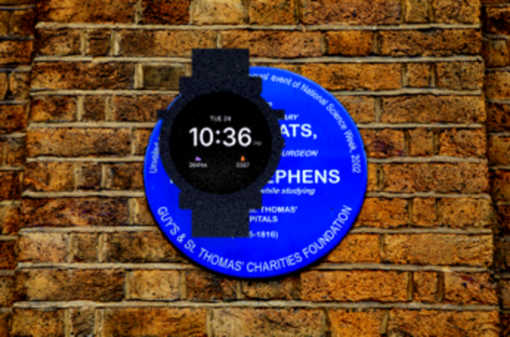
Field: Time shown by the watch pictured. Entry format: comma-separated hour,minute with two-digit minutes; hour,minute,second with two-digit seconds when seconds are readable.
10,36
